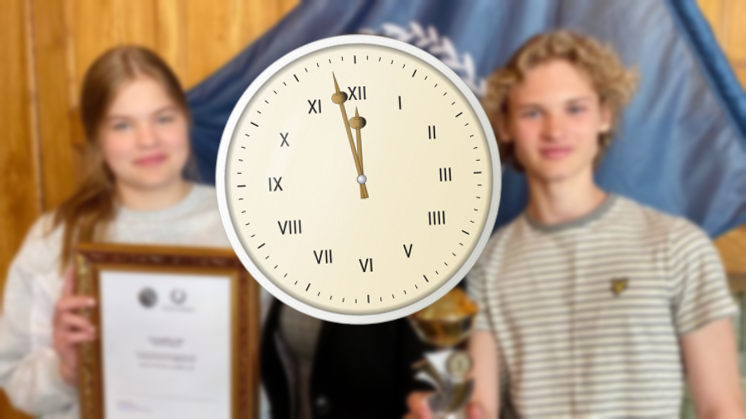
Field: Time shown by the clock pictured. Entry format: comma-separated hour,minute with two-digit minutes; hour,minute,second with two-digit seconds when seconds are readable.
11,58
